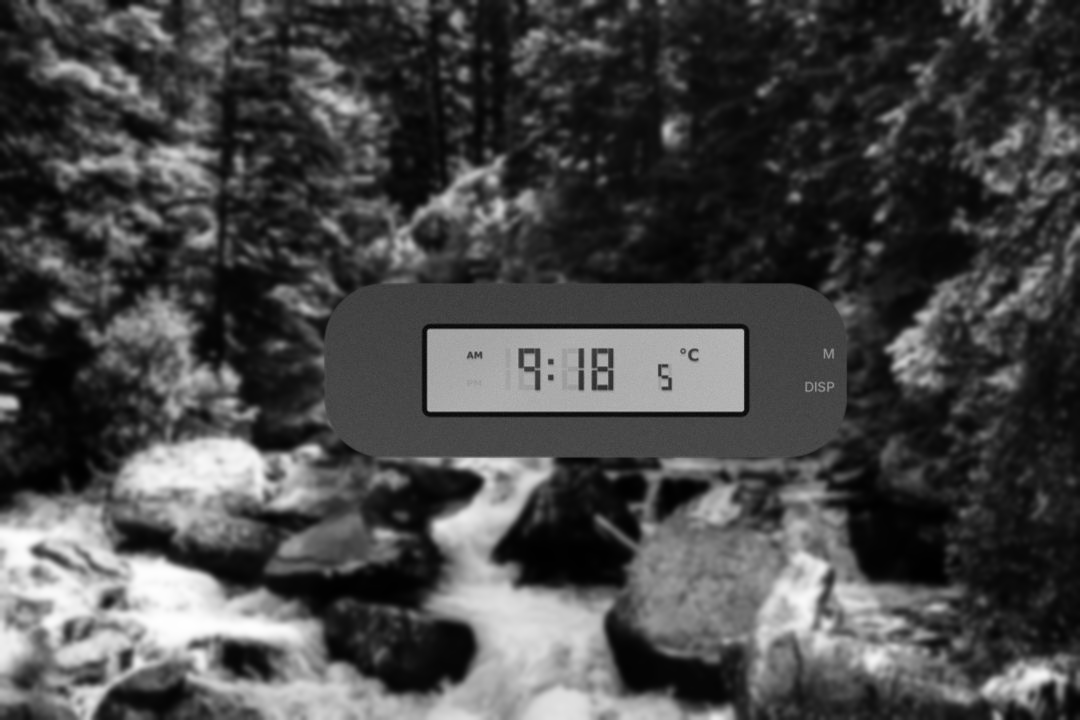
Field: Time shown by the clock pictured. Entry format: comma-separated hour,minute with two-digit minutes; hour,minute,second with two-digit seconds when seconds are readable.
9,18
